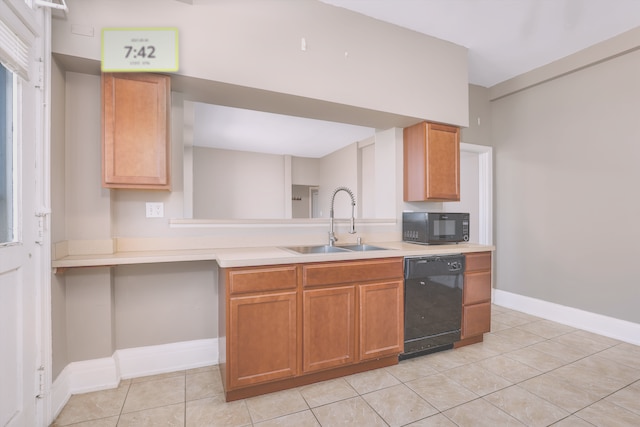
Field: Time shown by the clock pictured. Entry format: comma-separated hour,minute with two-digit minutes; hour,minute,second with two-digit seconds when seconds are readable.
7,42
